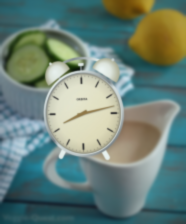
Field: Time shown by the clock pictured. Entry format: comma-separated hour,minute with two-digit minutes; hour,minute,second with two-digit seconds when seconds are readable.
8,13
